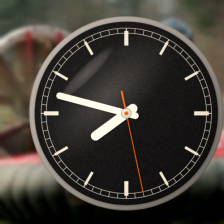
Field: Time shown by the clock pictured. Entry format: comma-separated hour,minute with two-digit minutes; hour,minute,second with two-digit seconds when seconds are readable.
7,47,28
